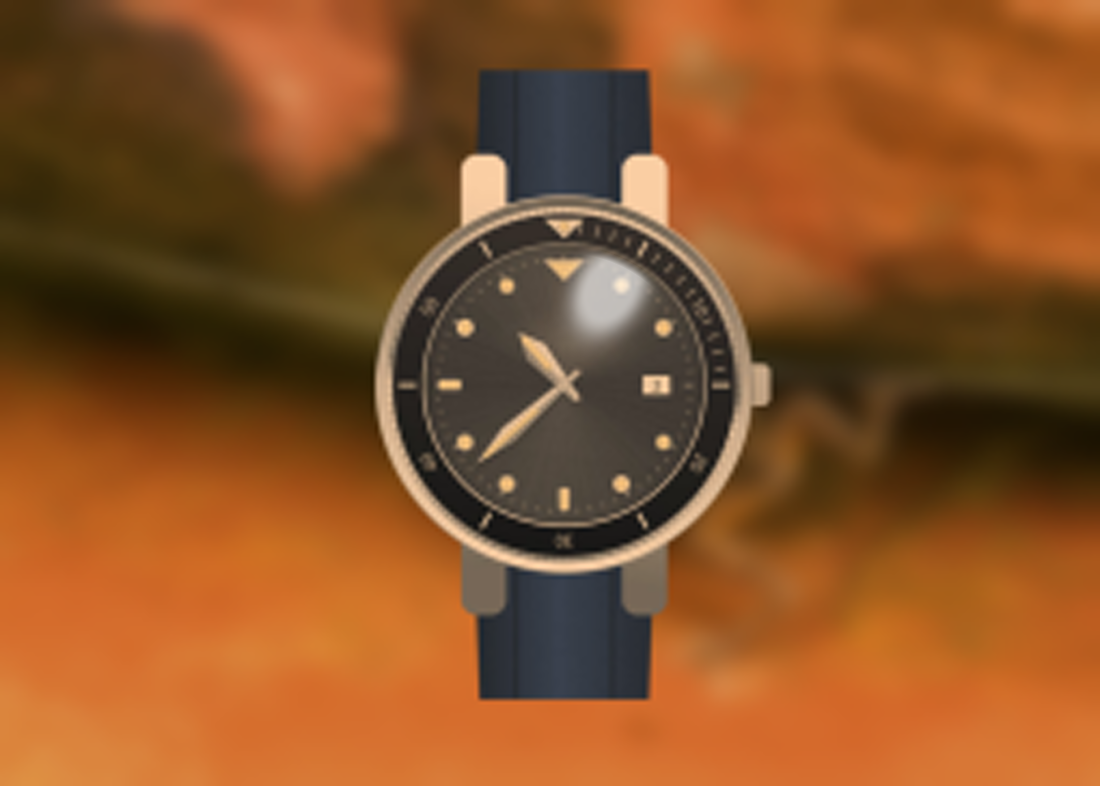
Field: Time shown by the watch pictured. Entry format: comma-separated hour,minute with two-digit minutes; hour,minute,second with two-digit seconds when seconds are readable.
10,38
